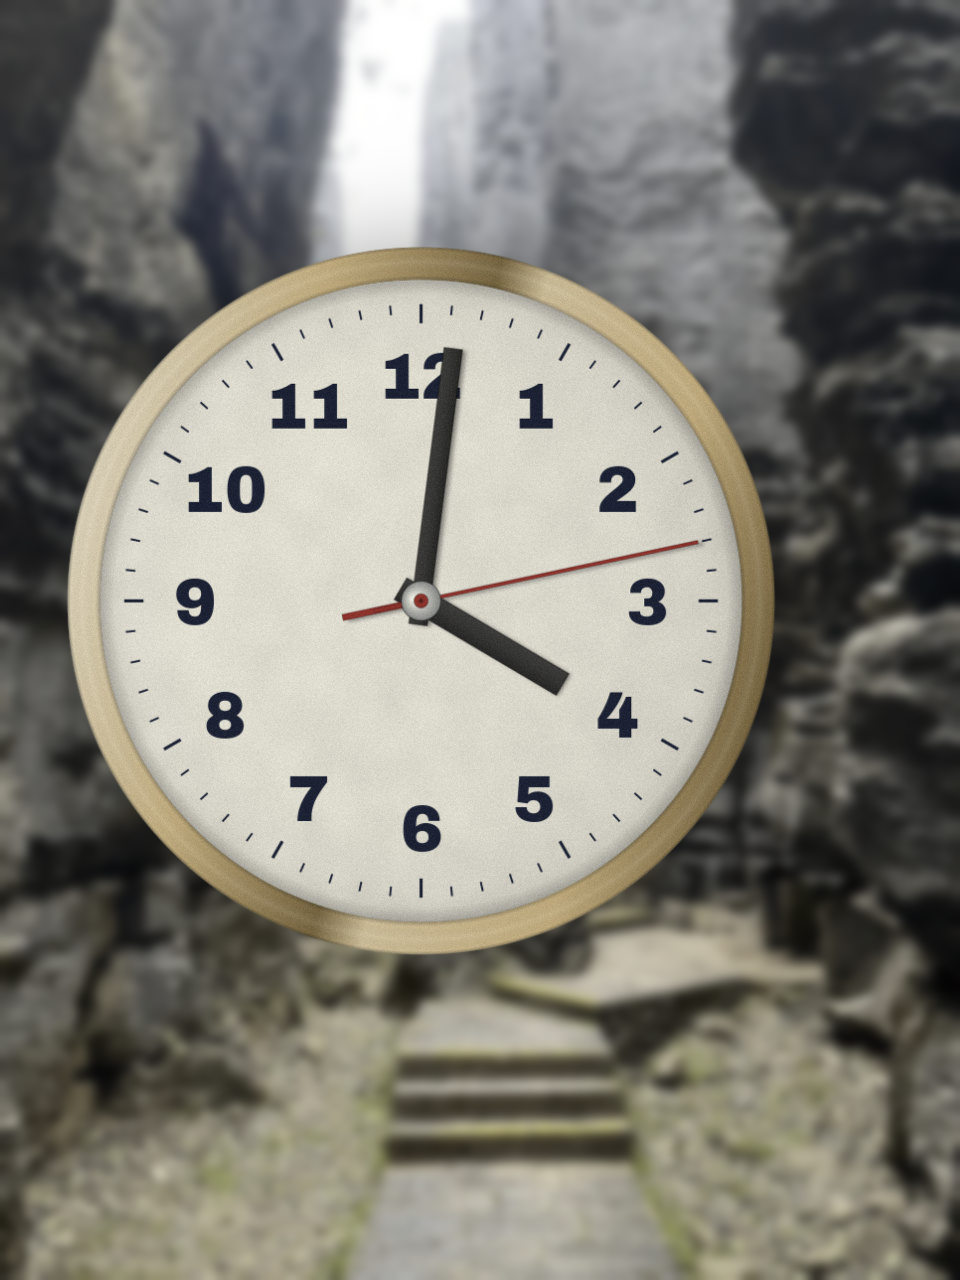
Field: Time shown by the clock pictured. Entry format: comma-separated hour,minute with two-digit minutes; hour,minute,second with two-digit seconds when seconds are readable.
4,01,13
